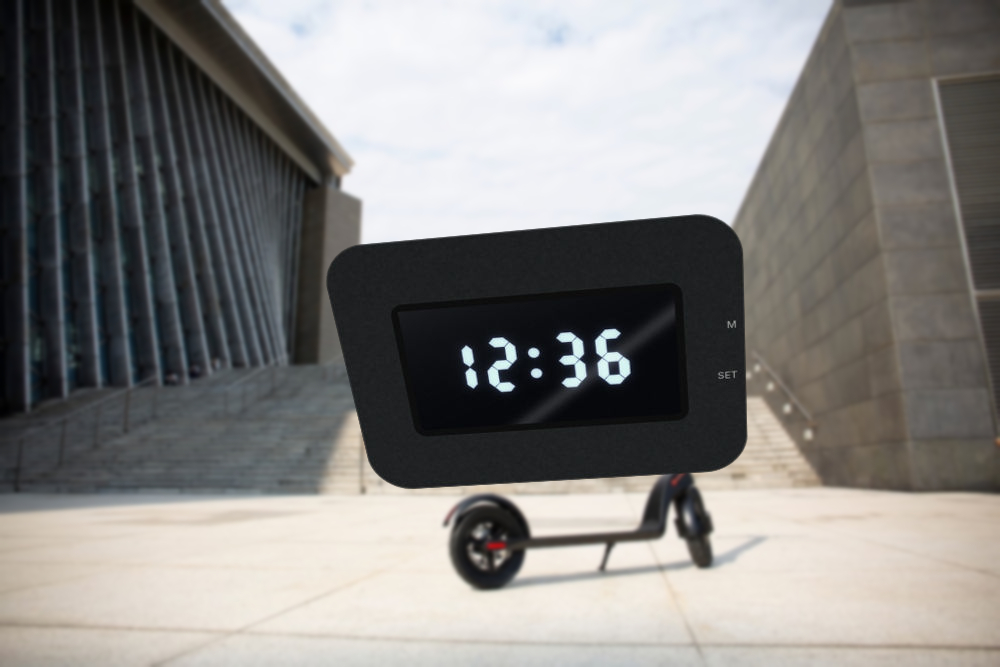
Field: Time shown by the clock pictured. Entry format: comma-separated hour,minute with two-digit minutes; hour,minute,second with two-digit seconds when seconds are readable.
12,36
